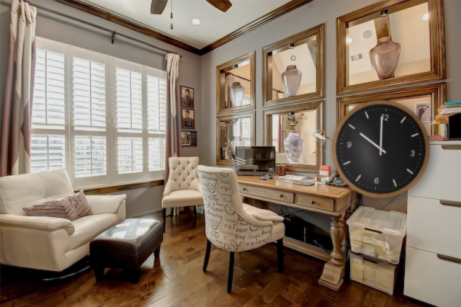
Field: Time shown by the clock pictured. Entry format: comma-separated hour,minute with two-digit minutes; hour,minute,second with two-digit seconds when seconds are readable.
9,59
